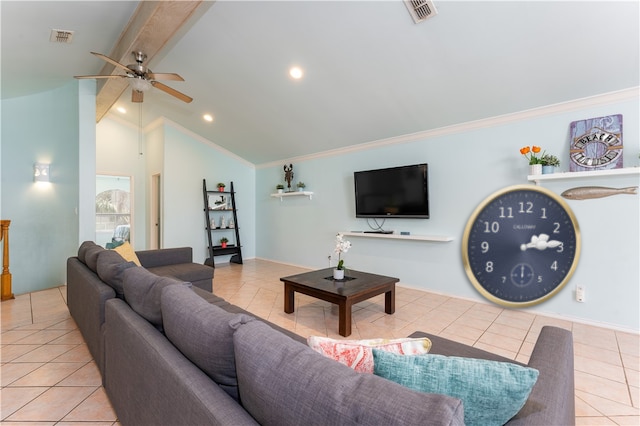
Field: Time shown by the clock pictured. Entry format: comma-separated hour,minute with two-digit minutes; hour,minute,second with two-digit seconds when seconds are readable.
2,14
